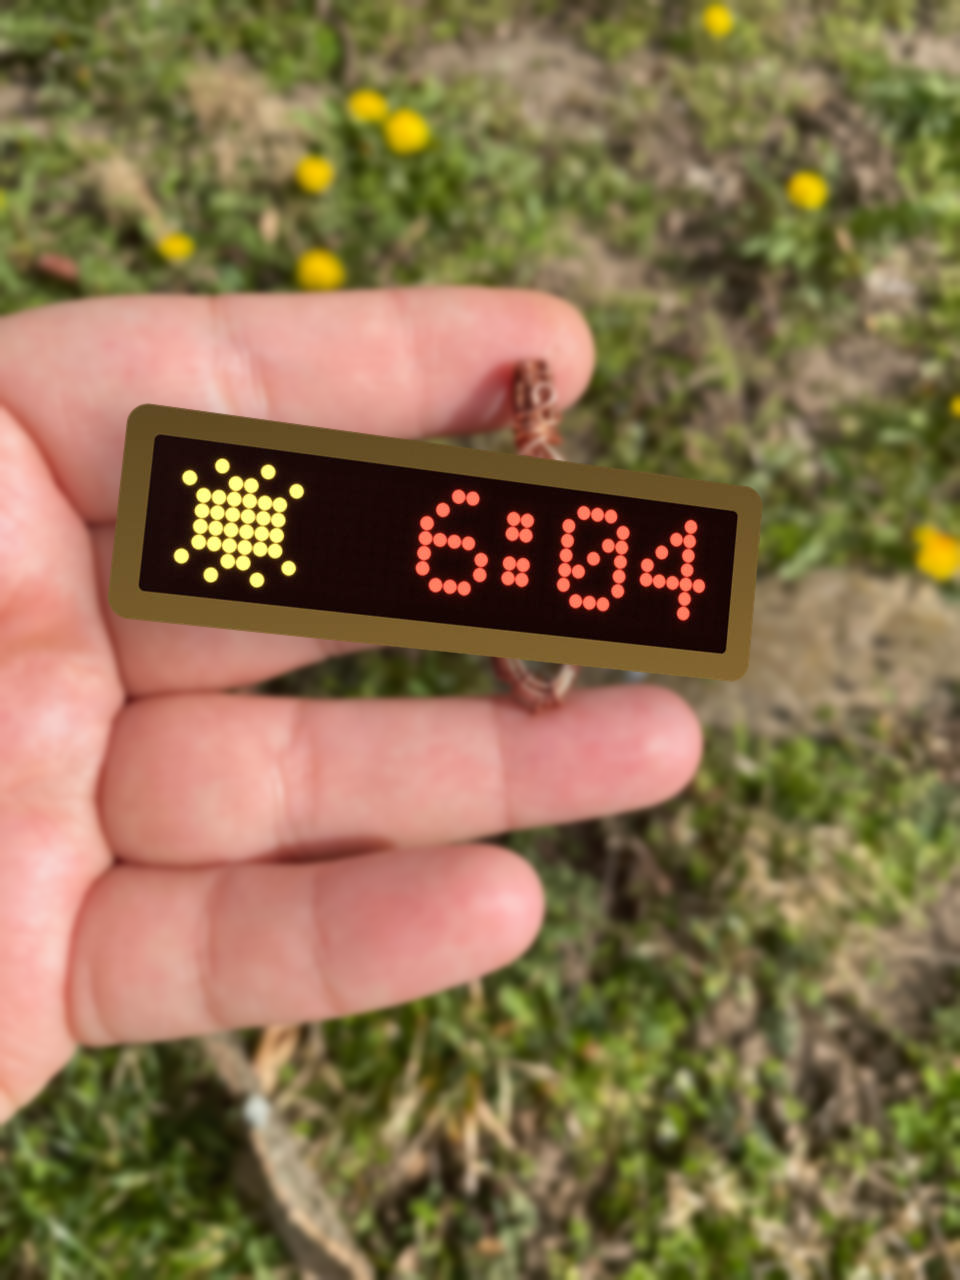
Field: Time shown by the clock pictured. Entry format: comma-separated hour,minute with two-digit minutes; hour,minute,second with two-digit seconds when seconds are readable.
6,04
